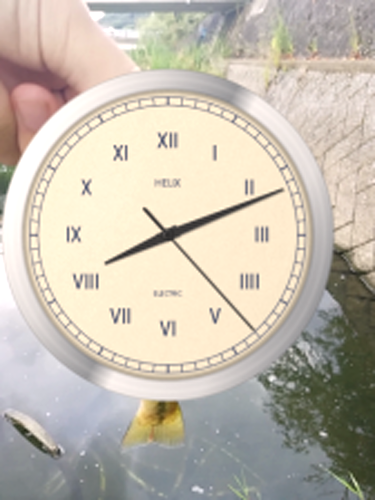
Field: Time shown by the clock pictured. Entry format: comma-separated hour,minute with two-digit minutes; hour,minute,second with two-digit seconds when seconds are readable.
8,11,23
